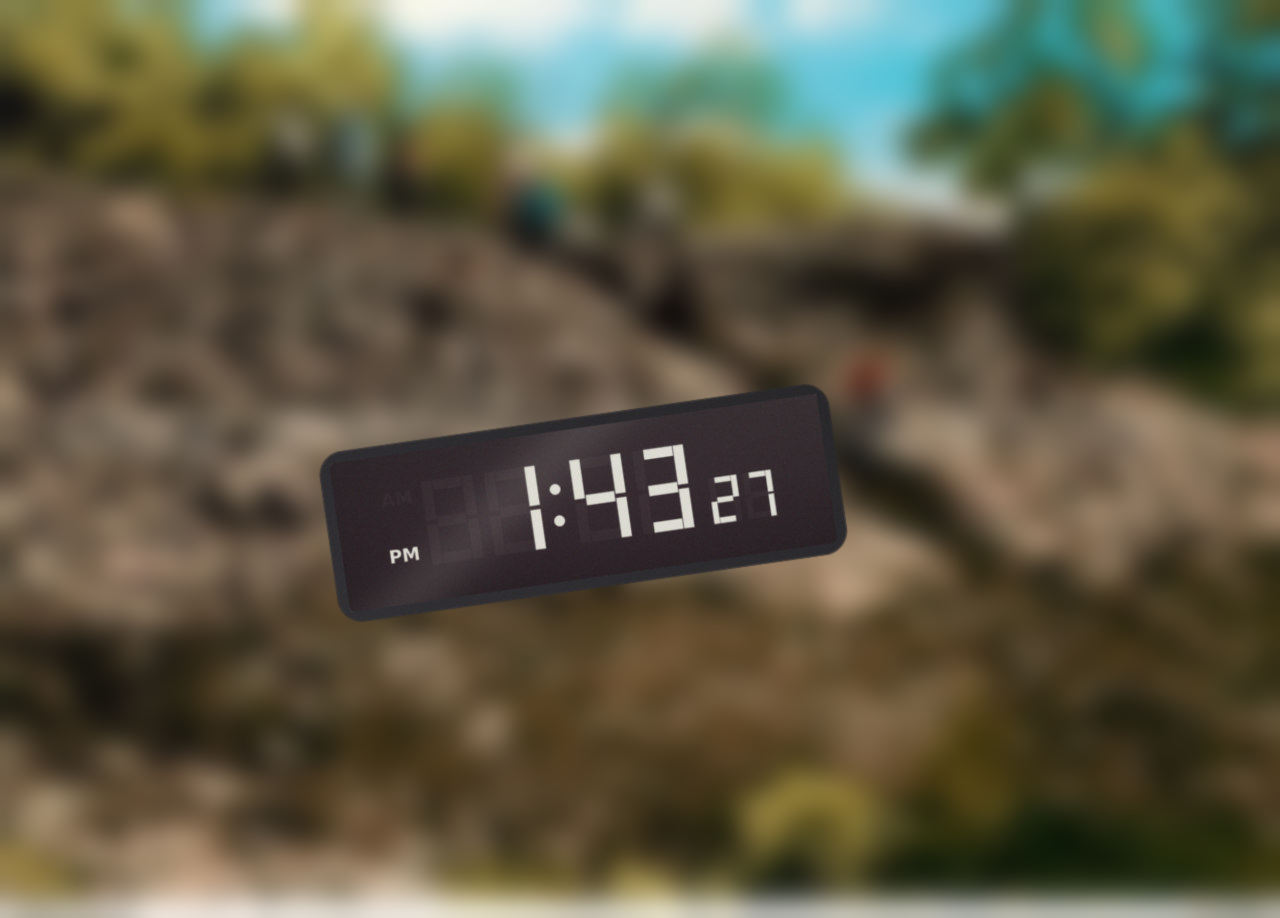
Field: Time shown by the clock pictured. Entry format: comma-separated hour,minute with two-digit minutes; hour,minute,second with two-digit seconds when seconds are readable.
1,43,27
